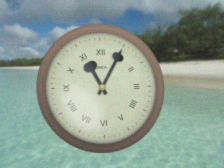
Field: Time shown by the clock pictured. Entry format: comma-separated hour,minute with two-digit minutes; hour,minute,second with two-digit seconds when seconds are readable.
11,05
